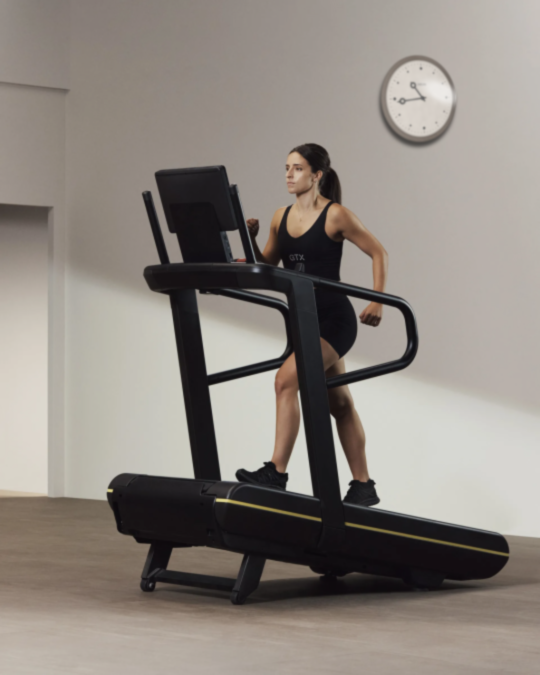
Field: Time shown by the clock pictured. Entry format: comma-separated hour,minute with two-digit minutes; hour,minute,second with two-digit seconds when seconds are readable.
10,44
